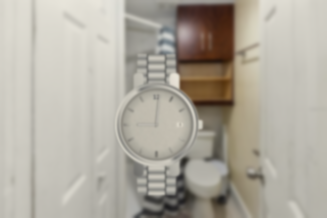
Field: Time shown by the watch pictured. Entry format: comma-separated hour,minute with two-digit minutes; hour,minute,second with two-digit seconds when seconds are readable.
9,01
